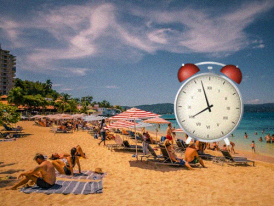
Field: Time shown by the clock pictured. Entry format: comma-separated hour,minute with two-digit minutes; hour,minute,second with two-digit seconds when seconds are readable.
7,57
